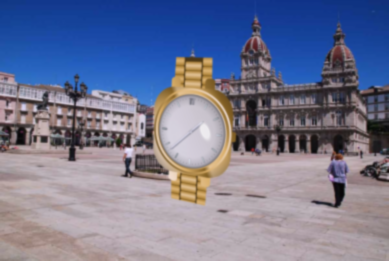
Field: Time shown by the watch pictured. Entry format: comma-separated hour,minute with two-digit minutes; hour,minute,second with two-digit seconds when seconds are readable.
1,38
